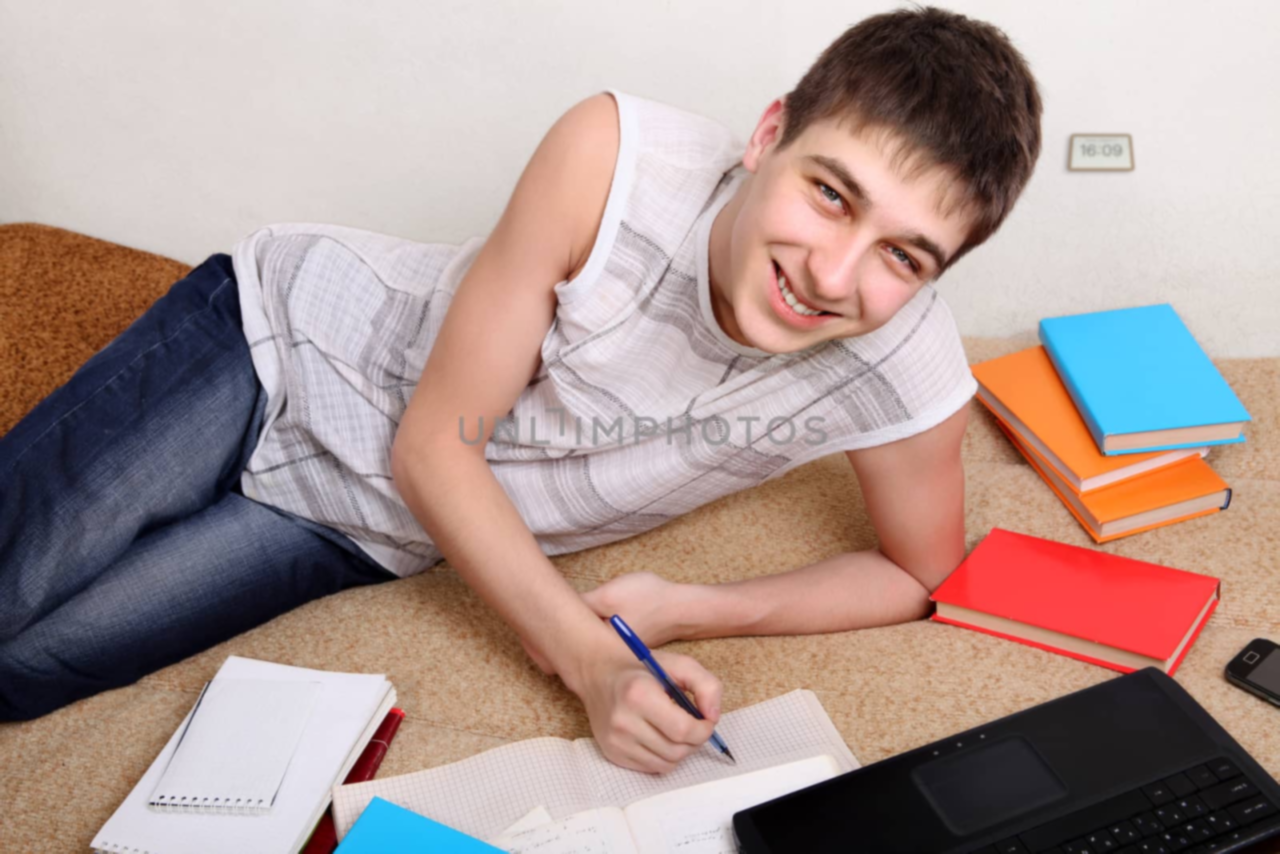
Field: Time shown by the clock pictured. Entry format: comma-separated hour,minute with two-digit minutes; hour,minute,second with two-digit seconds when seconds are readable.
16,09
